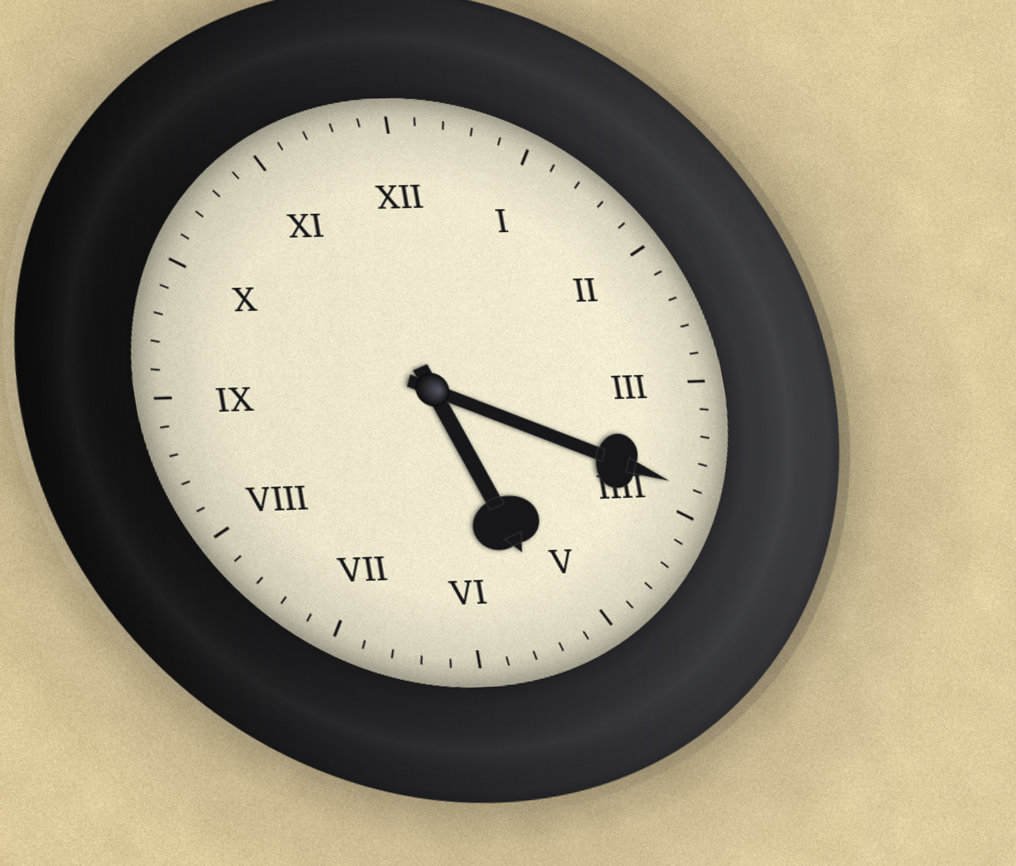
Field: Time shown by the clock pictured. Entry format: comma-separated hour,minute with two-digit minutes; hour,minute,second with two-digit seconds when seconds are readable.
5,19
